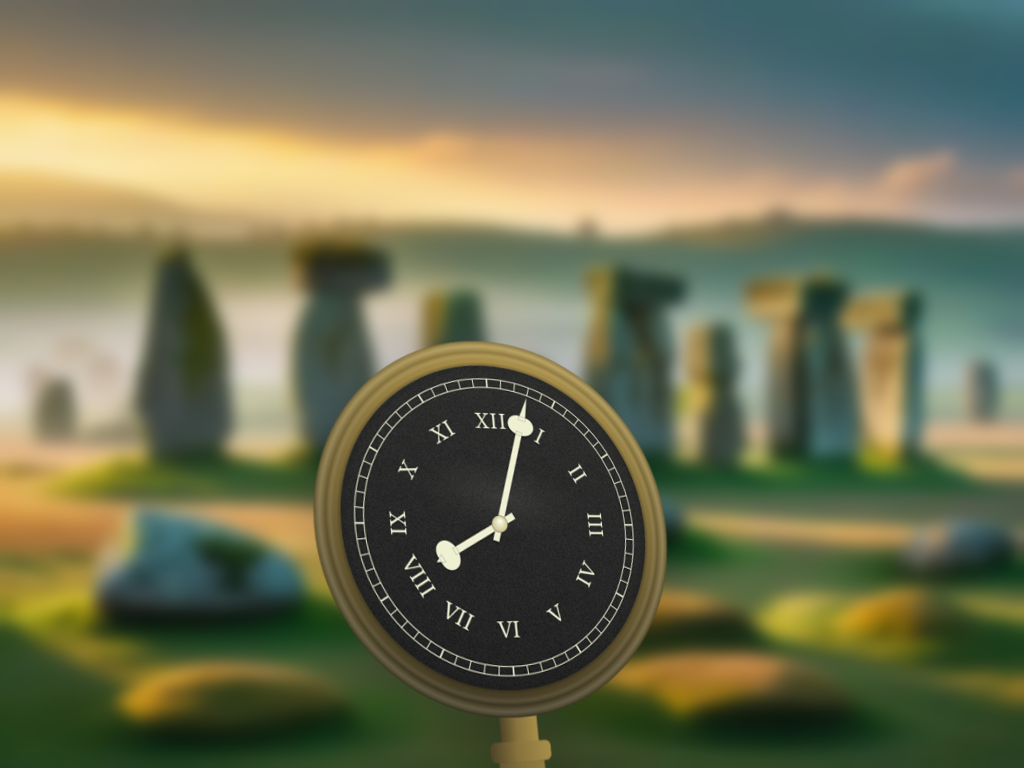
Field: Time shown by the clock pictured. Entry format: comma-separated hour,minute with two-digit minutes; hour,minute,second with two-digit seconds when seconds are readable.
8,03
